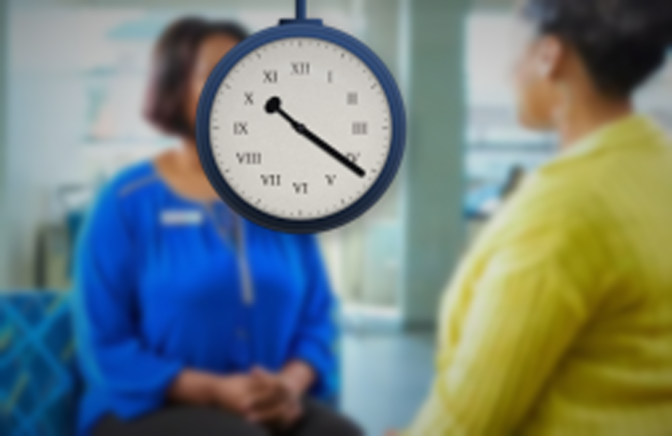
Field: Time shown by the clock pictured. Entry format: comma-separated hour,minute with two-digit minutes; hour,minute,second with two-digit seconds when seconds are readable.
10,21
